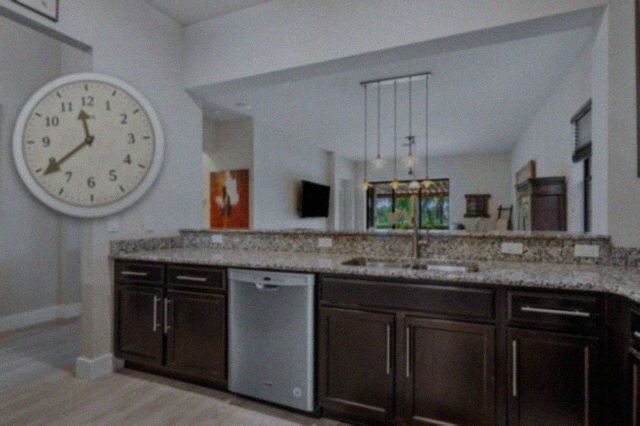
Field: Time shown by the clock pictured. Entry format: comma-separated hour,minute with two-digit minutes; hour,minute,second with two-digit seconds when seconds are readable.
11,39
